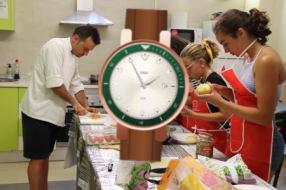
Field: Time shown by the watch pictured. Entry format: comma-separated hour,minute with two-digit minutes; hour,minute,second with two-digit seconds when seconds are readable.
1,55
